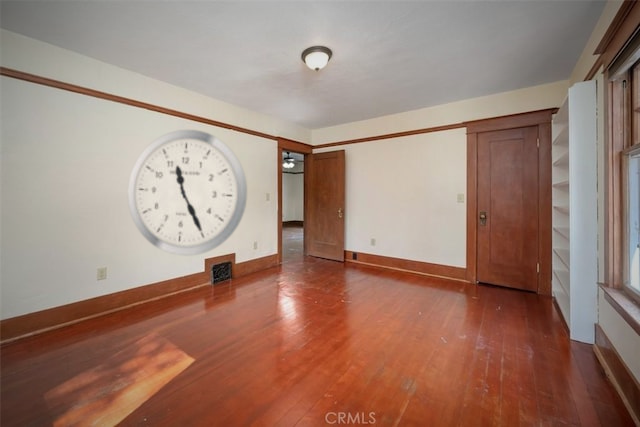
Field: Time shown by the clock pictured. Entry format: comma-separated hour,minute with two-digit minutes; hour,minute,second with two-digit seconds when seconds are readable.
11,25
